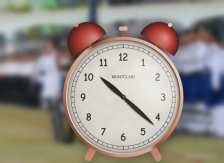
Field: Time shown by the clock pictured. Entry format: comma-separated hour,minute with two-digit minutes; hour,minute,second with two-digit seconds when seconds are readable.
10,22
